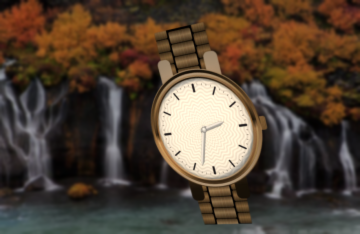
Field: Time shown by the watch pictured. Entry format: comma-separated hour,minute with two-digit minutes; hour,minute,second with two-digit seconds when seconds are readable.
2,33
